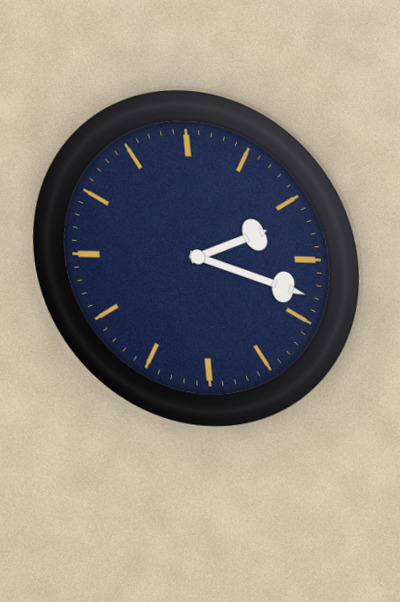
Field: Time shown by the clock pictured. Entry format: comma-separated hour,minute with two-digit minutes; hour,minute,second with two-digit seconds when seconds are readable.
2,18
